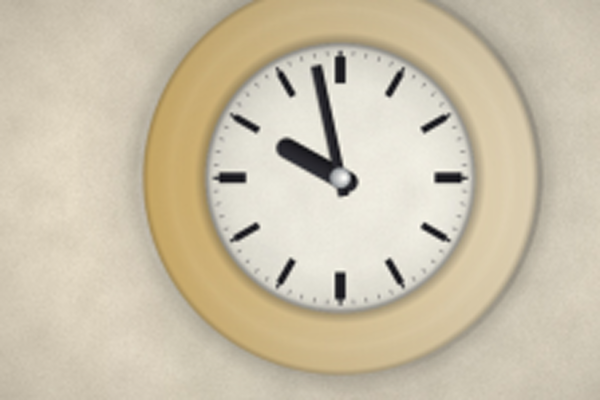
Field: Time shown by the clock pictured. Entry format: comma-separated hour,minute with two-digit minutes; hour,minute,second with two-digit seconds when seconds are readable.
9,58
